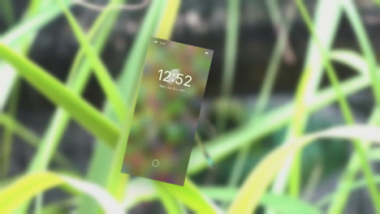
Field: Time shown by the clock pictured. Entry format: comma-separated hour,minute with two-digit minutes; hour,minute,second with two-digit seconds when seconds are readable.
12,52
